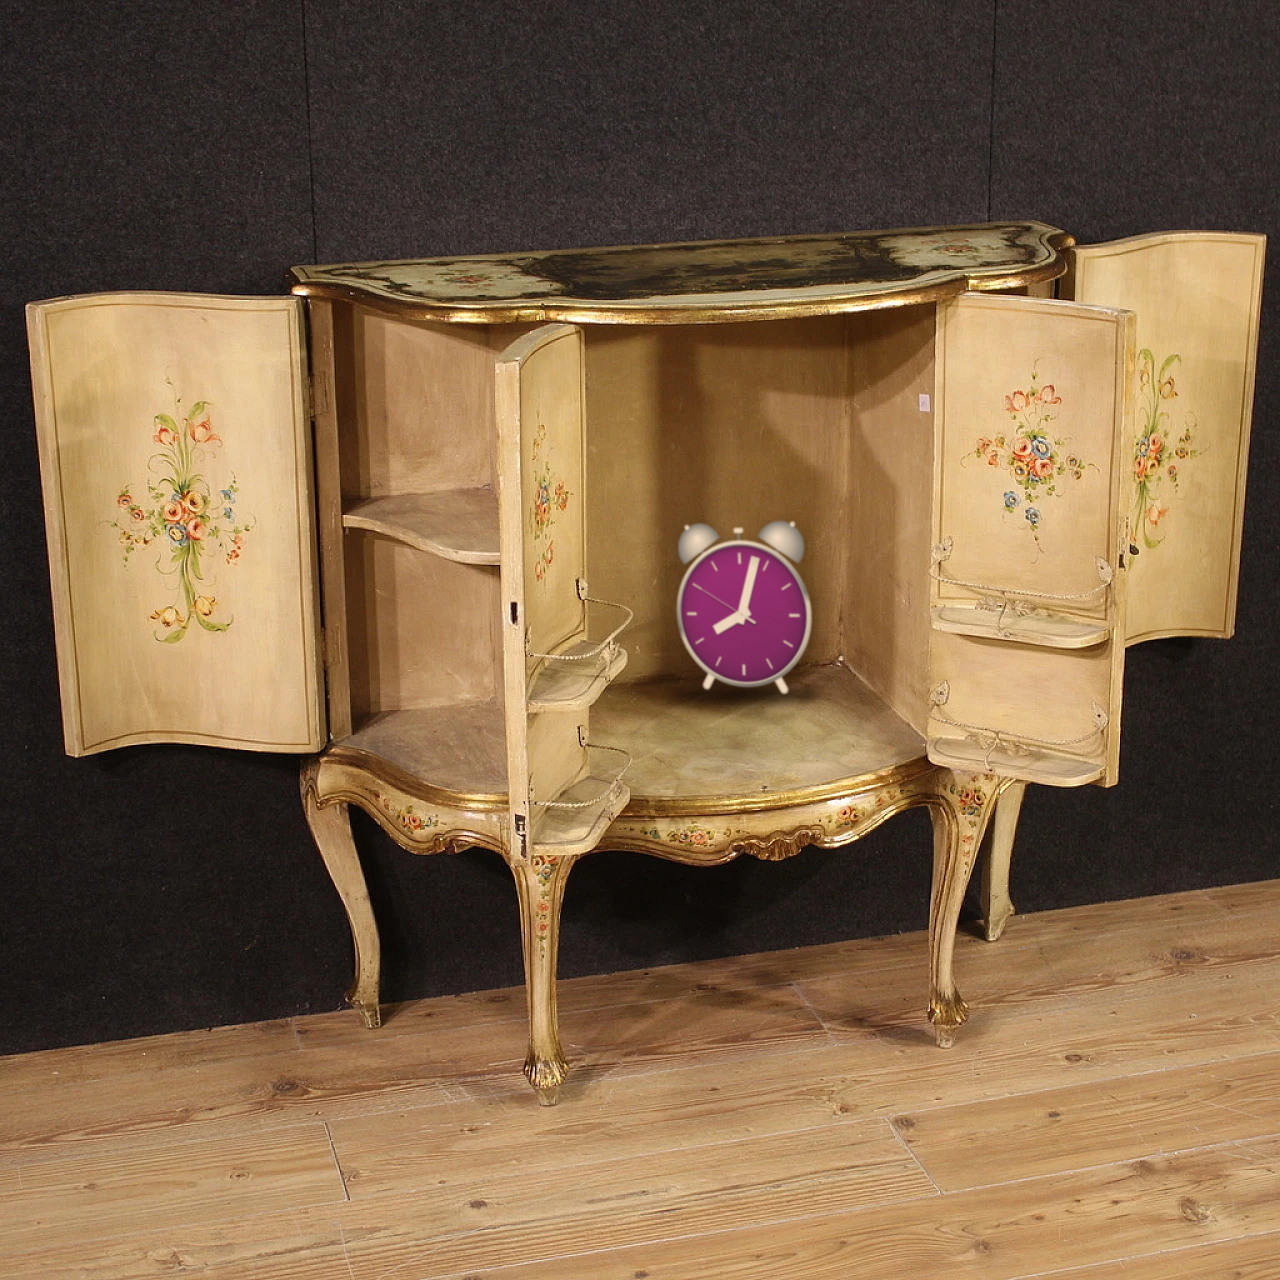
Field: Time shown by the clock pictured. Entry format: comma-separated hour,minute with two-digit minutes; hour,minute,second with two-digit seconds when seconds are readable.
8,02,50
